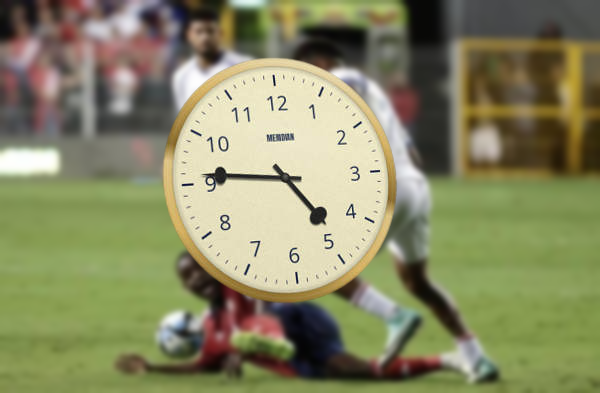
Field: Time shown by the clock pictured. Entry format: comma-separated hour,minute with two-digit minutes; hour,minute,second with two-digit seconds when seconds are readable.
4,46
